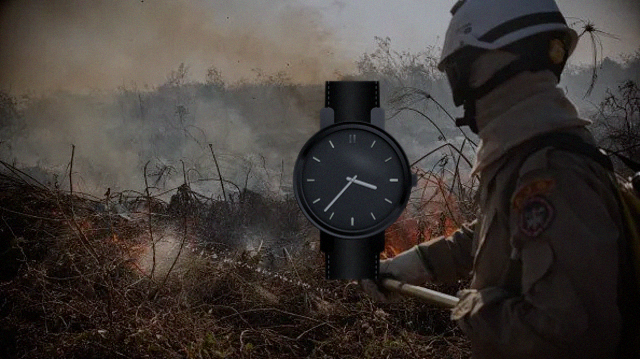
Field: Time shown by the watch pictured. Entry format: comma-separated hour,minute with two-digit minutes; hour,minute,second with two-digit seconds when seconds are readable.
3,37
